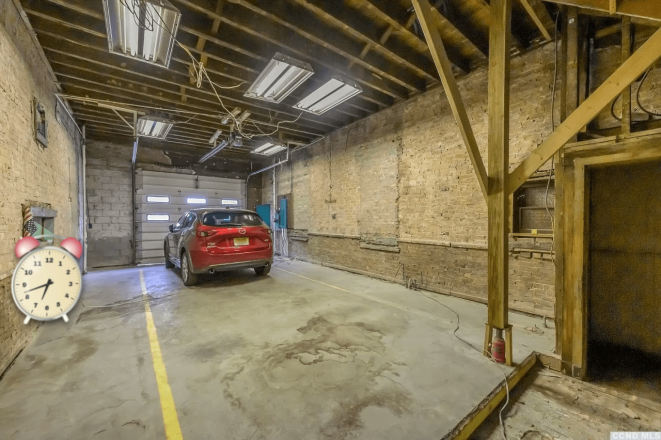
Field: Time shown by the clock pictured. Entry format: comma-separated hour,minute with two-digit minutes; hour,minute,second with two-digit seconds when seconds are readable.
6,42
